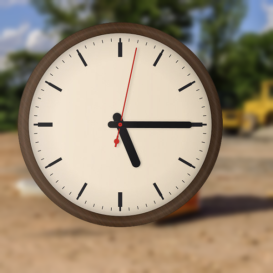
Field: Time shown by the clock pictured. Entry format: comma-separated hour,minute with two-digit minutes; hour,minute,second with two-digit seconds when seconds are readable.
5,15,02
